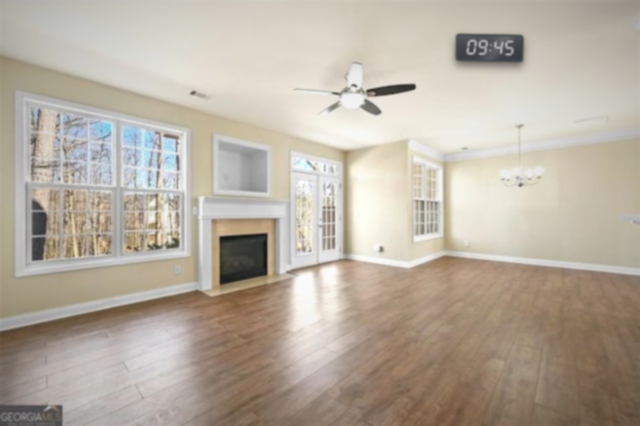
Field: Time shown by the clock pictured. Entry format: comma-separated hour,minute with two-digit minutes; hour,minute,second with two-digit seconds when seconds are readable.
9,45
